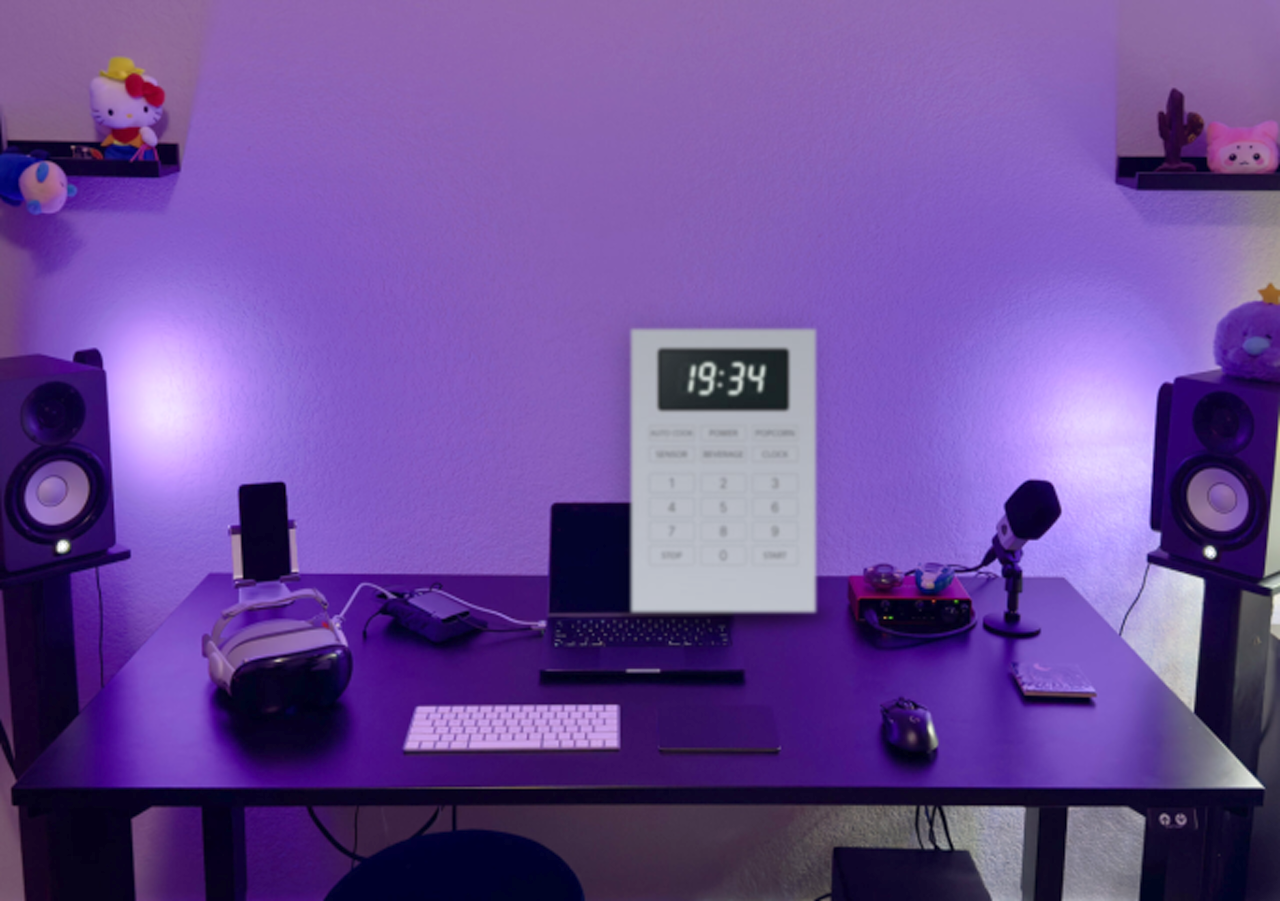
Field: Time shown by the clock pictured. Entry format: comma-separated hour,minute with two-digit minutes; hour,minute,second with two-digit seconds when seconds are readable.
19,34
